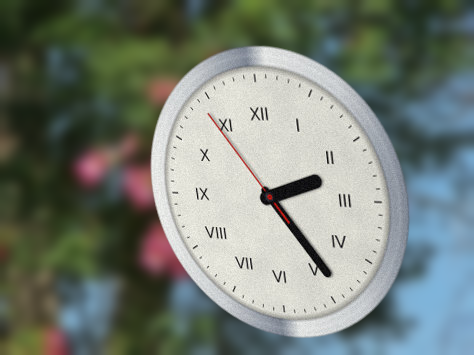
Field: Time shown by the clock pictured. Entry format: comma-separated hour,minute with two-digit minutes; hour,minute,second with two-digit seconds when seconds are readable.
2,23,54
